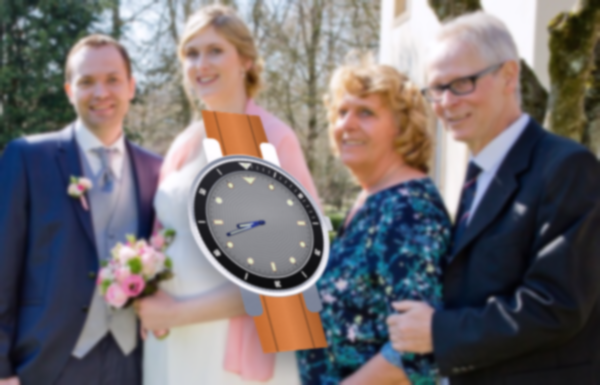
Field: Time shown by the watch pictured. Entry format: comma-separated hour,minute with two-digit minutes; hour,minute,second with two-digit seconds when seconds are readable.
8,42
